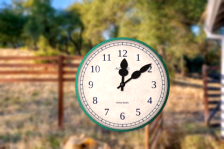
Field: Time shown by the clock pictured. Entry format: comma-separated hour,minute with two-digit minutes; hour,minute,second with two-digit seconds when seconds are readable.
12,09
